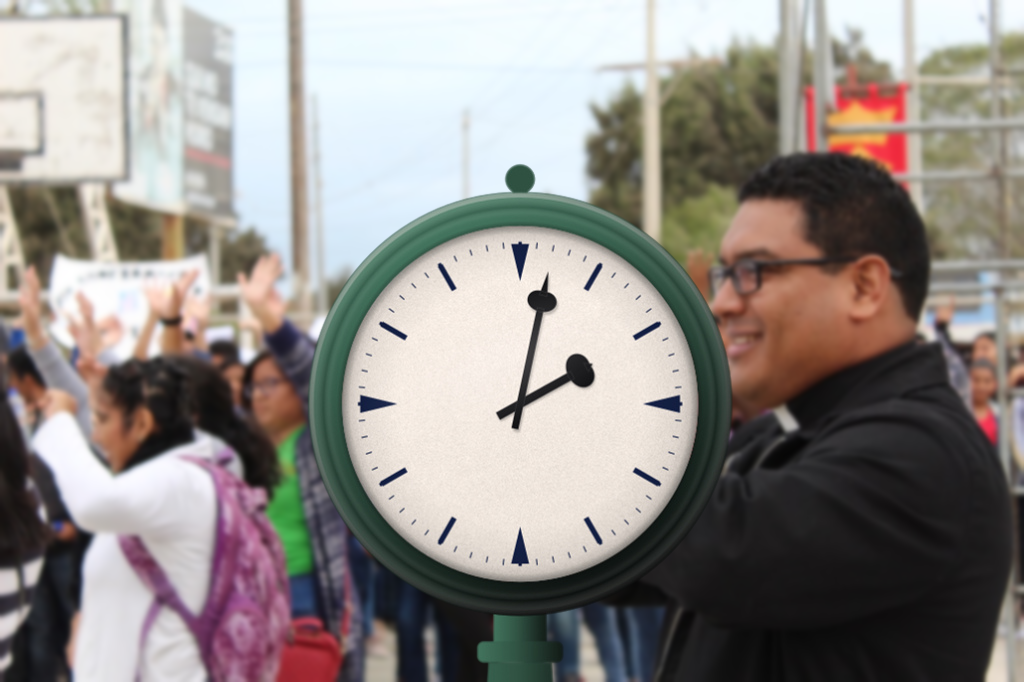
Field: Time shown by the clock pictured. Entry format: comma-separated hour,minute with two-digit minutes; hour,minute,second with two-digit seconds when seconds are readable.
2,02
